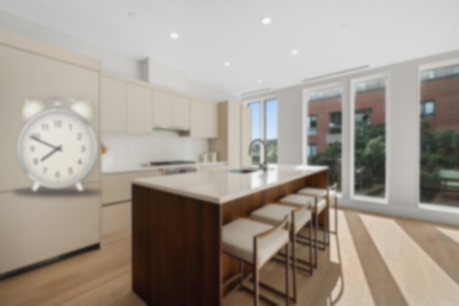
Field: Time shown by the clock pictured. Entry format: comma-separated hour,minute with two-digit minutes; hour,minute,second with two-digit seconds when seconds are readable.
7,49
